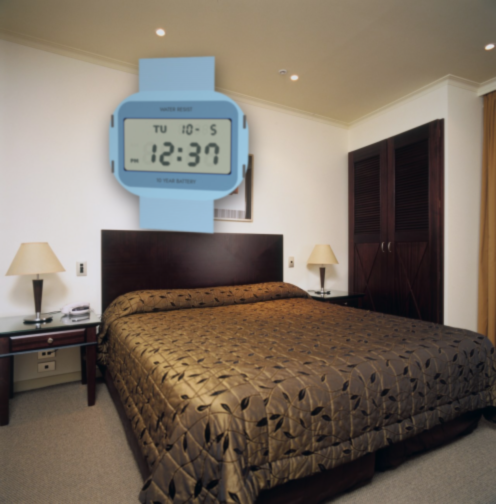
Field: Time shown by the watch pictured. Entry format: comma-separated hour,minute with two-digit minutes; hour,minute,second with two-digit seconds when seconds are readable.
12,37
